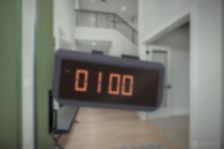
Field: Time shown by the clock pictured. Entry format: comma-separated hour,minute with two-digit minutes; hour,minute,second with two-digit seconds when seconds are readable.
1,00
